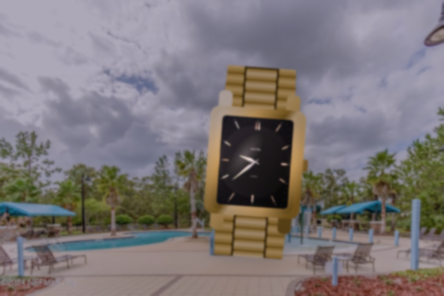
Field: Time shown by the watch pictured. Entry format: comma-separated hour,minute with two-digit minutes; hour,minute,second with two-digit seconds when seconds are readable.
9,38
